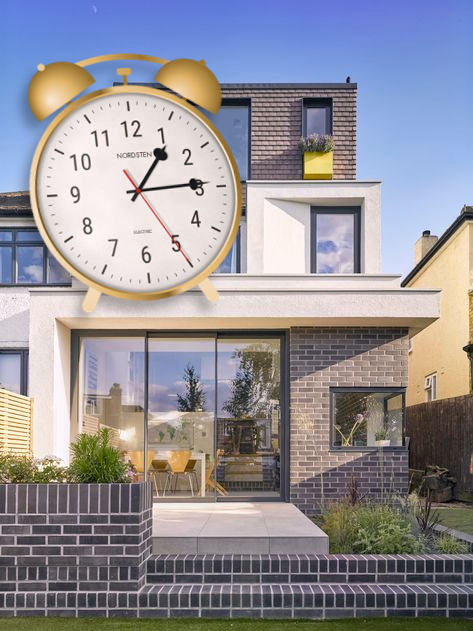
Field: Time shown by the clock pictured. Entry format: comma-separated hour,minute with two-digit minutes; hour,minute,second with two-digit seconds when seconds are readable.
1,14,25
